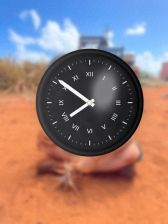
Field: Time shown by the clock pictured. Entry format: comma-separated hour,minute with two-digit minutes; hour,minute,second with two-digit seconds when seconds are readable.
7,51
